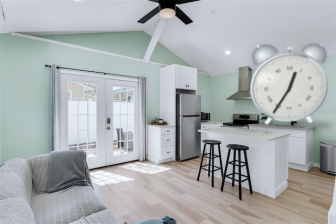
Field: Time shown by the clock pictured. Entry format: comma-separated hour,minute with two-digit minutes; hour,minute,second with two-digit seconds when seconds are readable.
12,35
